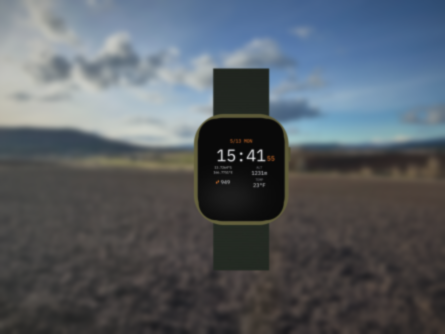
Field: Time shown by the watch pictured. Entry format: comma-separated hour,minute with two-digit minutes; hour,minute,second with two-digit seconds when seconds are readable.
15,41
